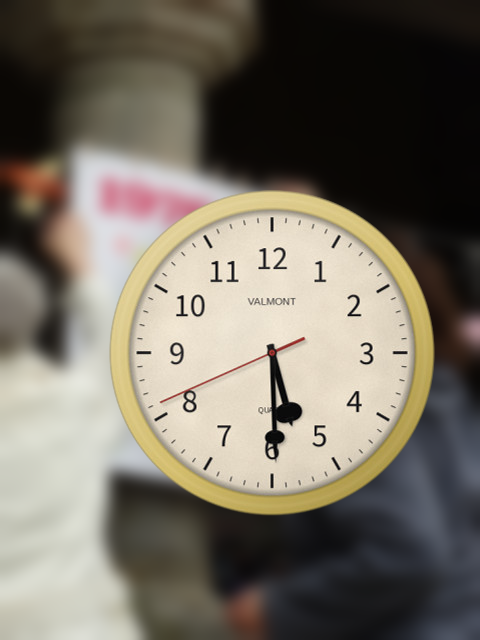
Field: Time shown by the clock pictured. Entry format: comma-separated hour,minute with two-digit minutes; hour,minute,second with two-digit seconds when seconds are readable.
5,29,41
